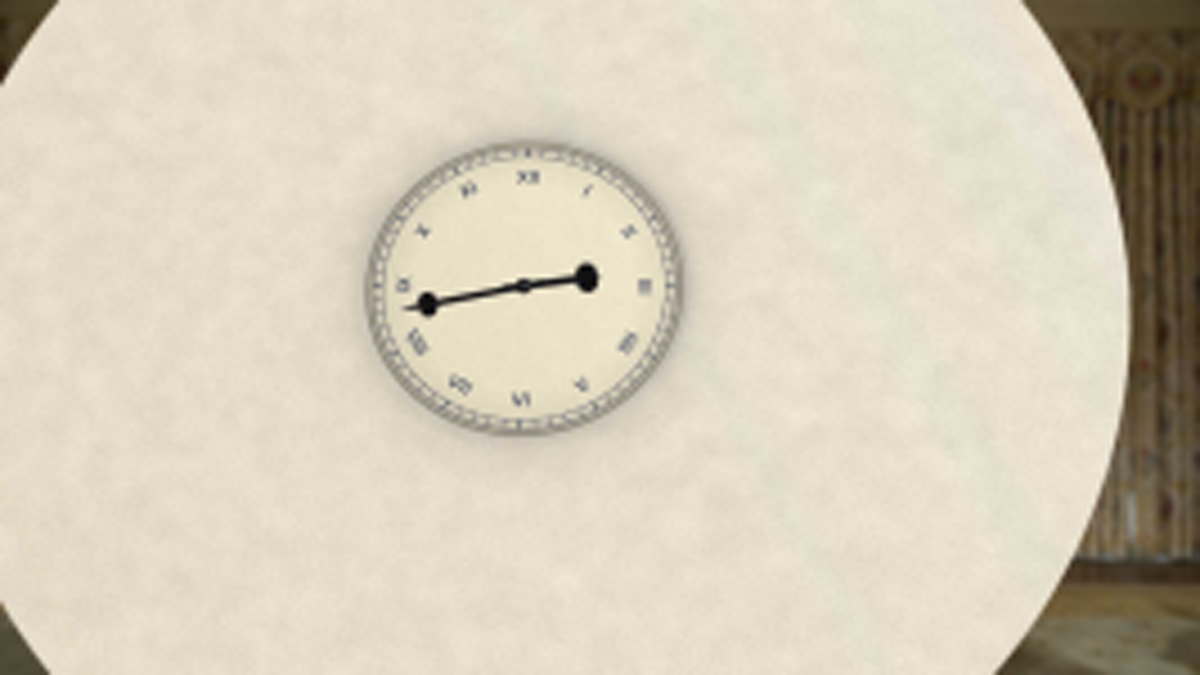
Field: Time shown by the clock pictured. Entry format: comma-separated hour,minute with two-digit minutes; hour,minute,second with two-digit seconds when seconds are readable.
2,43
